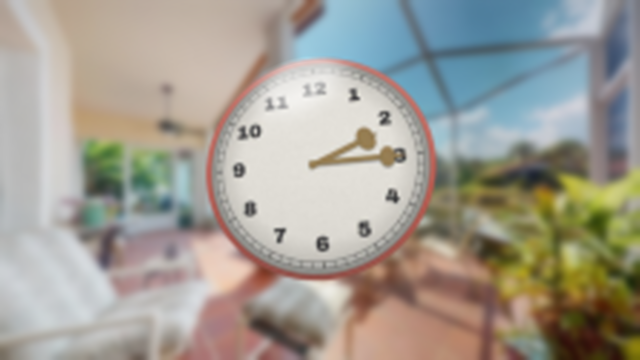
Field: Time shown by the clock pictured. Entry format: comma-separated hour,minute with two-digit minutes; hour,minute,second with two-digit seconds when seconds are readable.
2,15
